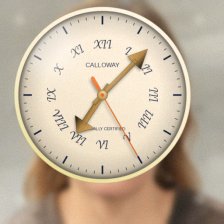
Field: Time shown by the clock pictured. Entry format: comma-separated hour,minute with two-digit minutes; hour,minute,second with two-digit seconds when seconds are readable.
7,07,25
